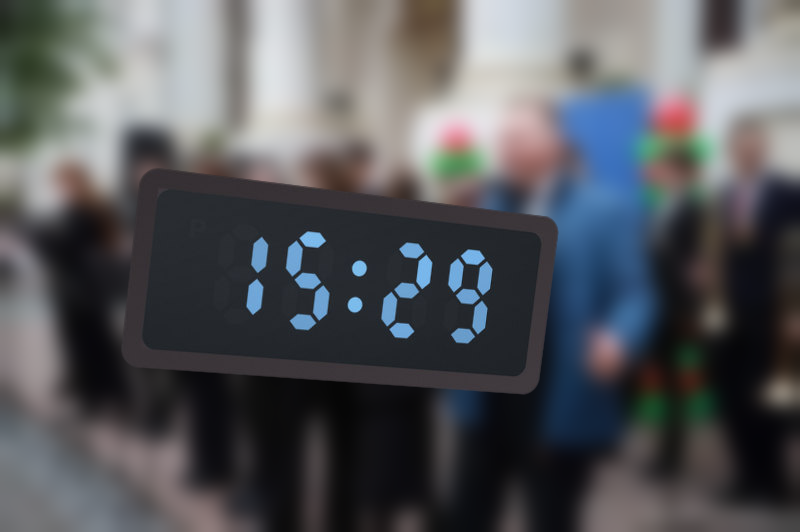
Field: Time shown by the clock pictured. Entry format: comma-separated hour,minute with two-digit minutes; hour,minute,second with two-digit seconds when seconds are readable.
15,29
